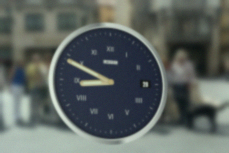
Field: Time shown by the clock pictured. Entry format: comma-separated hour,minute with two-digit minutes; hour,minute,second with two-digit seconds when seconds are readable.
8,49
